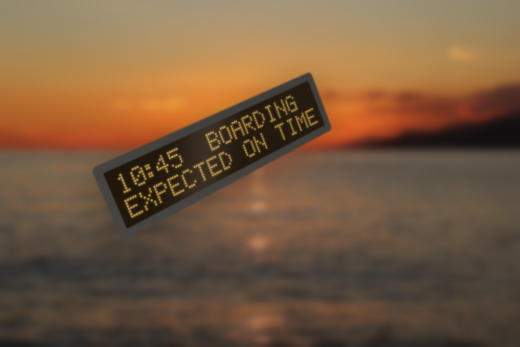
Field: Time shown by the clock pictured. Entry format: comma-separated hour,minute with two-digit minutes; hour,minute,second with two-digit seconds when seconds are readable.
10,45
